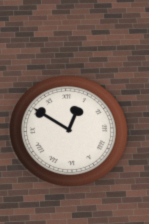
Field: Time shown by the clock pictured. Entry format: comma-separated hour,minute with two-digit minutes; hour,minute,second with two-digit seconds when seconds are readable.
12,51
